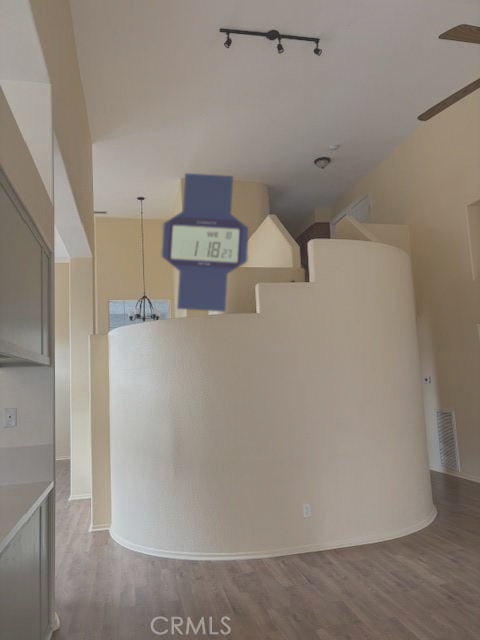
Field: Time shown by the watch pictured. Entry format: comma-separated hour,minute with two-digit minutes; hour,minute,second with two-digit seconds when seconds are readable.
1,18
